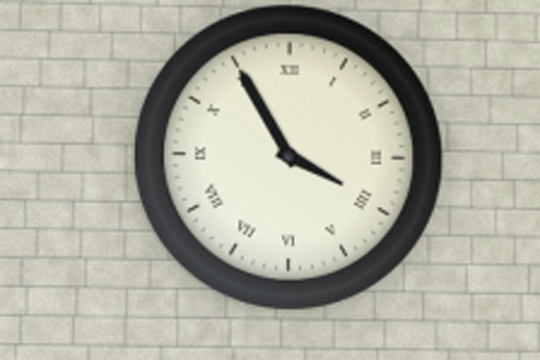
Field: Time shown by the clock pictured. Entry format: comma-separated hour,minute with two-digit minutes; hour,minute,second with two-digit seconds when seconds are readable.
3,55
